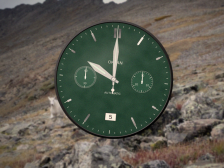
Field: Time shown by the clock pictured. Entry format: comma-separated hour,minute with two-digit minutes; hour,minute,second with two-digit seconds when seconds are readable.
10,00
